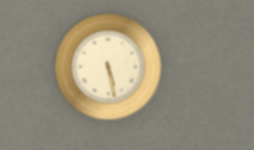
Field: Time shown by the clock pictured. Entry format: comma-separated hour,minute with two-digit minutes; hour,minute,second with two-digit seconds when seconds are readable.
5,28
